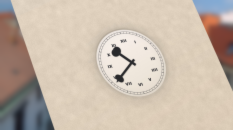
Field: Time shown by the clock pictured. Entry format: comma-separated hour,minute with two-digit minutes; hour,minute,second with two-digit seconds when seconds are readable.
10,39
